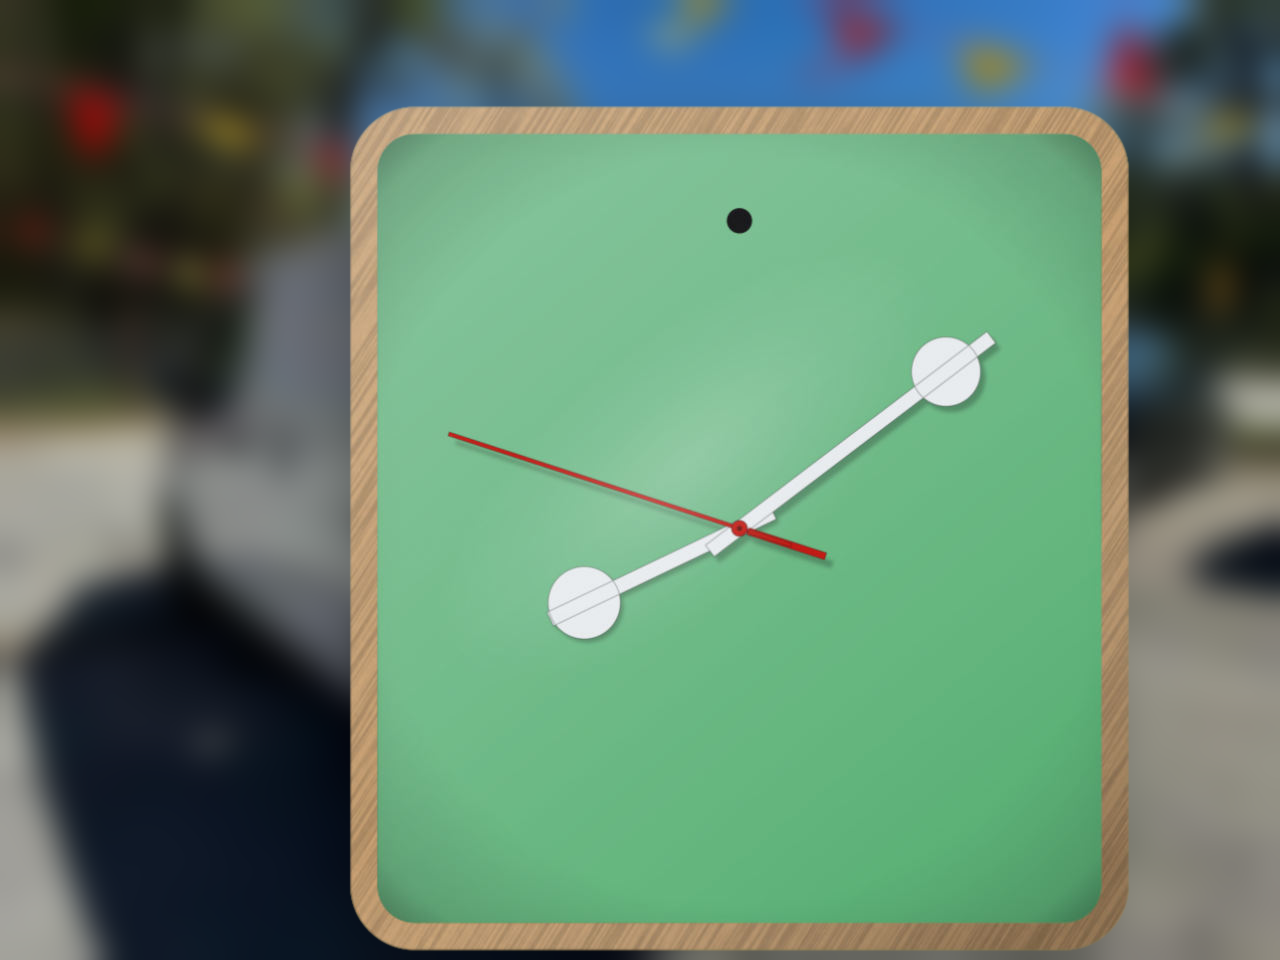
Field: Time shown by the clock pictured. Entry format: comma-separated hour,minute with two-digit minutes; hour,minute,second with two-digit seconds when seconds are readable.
8,08,48
